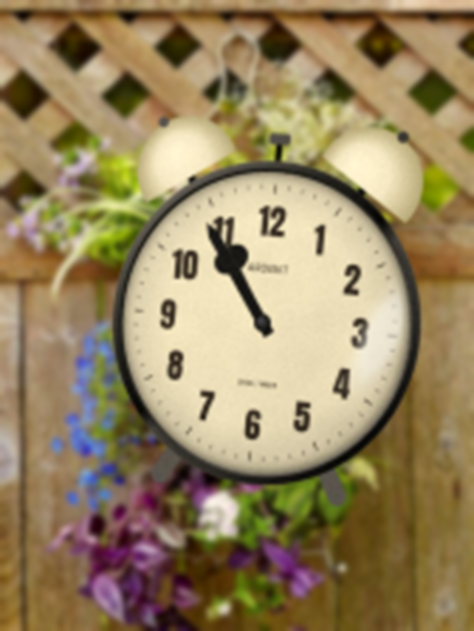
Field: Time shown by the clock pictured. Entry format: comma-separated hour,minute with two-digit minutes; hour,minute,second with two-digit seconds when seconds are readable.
10,54
